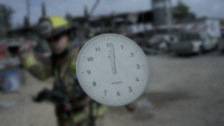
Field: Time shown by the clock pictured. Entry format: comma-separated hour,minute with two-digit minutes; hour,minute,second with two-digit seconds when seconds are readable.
12,01
